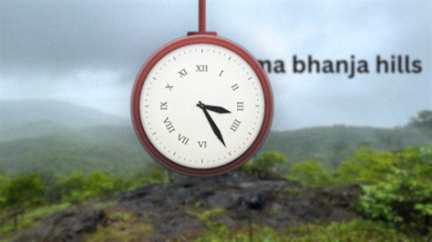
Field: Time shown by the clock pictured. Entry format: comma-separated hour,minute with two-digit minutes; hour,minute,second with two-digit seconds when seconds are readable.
3,25
